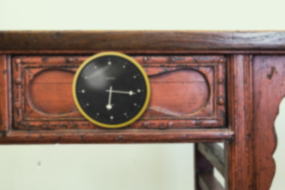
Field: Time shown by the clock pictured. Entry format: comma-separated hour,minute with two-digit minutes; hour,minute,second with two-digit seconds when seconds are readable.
6,16
